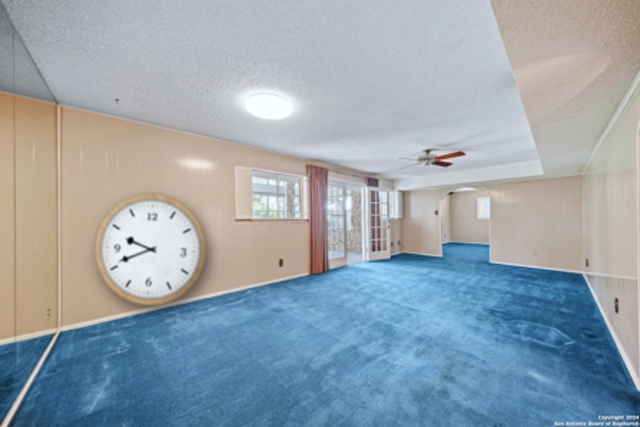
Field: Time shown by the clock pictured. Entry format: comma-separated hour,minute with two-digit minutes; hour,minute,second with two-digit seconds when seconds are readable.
9,41
